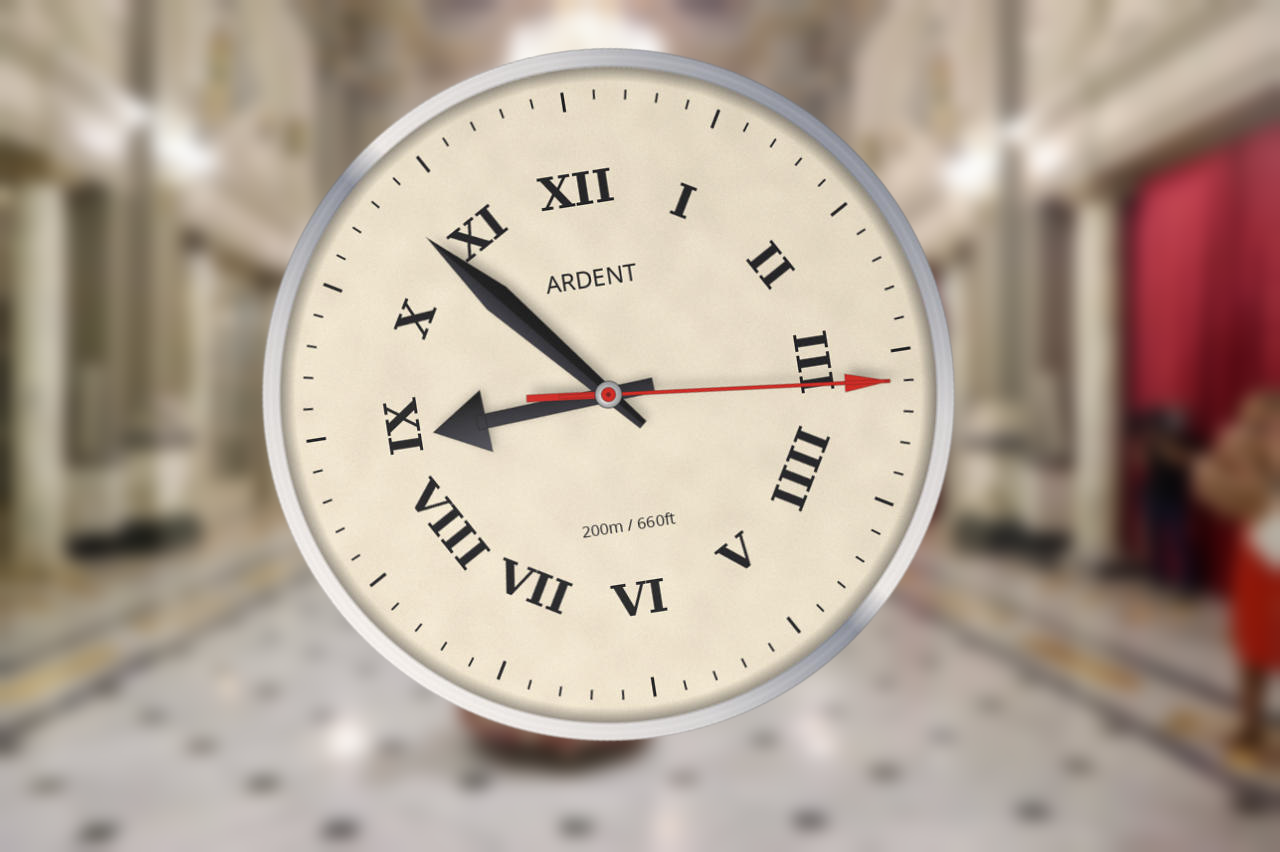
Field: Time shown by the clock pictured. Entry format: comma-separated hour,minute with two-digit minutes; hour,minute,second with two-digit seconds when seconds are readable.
8,53,16
